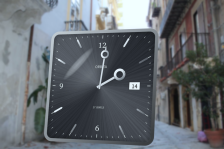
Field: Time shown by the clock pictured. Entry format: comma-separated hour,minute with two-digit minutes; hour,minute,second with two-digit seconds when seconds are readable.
2,01
